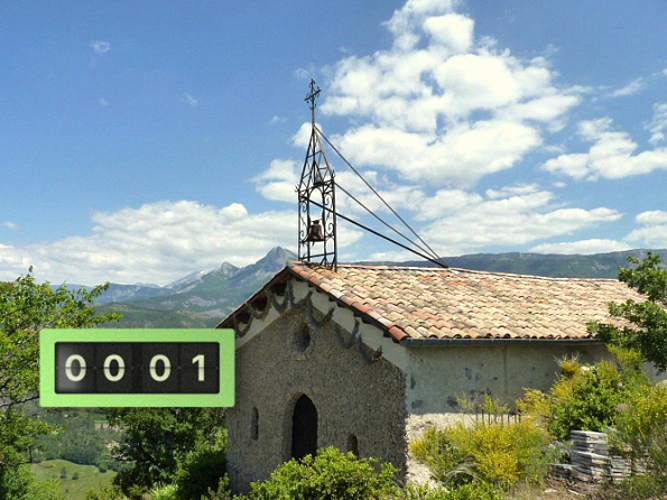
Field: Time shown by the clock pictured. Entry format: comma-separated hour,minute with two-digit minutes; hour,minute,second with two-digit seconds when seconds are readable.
0,01
